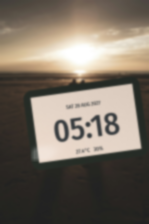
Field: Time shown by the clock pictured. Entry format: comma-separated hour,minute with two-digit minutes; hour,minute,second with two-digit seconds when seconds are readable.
5,18
